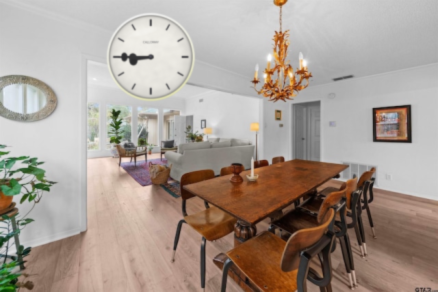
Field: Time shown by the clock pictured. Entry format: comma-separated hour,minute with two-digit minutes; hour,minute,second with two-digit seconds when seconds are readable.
8,45
